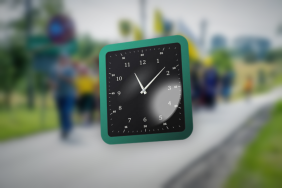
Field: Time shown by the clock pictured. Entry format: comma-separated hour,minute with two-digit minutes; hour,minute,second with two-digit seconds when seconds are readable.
11,08
